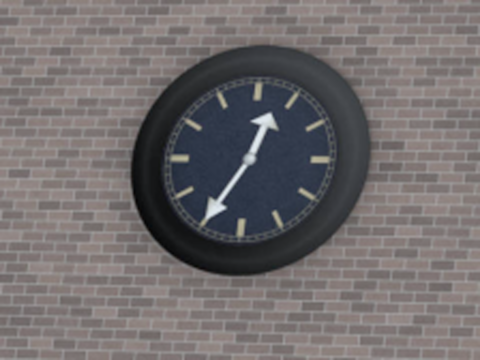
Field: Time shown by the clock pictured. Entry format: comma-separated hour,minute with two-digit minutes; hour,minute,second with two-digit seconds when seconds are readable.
12,35
